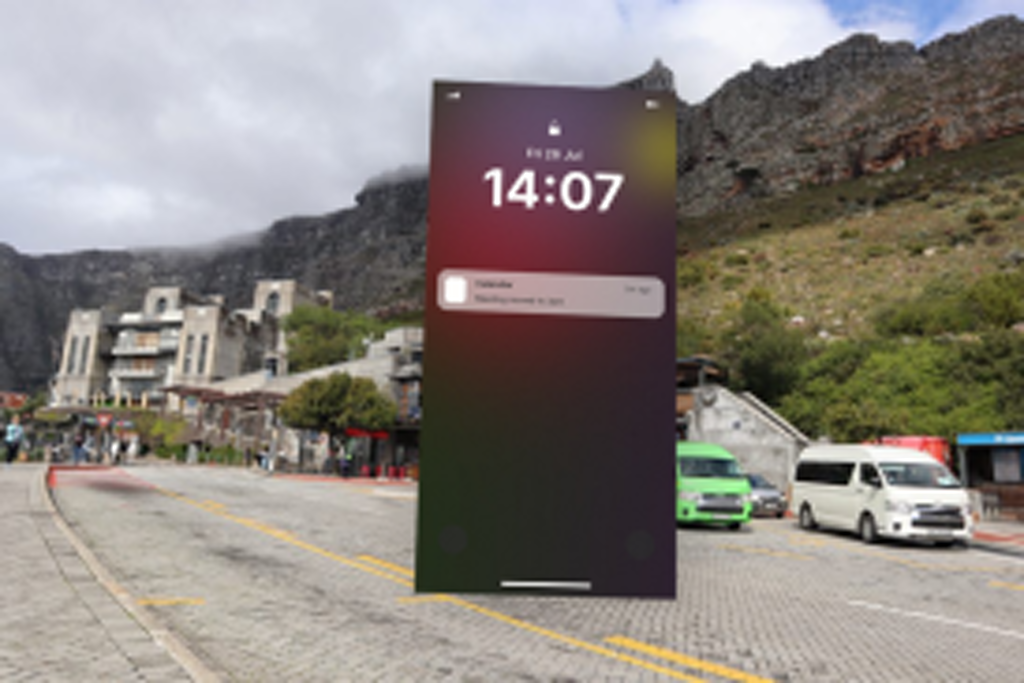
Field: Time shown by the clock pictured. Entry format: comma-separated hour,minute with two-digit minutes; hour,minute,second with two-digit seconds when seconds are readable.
14,07
